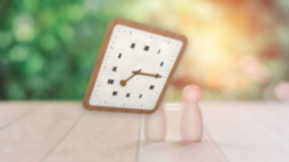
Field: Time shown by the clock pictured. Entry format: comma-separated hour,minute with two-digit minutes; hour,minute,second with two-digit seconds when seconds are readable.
7,15
